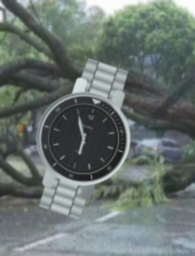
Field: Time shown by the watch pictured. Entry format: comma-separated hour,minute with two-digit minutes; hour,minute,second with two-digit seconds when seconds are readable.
5,55
